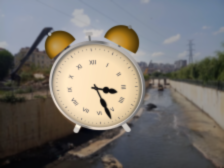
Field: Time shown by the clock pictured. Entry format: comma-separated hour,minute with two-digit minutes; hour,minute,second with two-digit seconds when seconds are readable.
3,27
